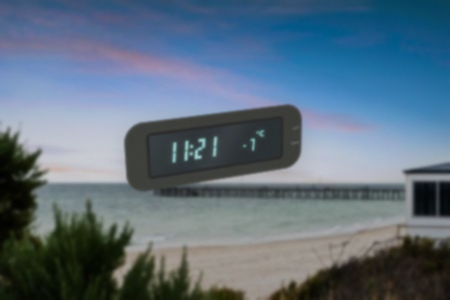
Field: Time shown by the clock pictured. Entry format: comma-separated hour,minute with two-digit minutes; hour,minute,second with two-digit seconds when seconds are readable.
11,21
